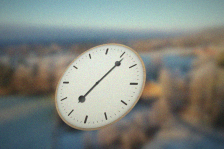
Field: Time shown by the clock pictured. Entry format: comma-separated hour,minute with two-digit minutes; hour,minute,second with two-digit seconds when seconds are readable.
7,06
